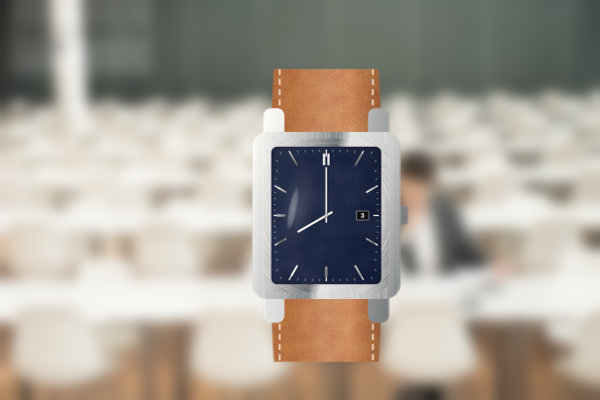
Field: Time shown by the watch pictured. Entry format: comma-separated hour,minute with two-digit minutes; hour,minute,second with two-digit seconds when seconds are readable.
8,00
